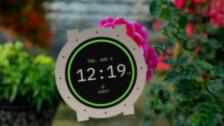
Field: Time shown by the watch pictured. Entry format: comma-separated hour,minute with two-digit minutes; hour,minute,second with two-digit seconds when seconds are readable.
12,19
